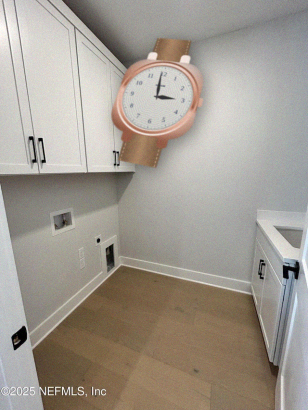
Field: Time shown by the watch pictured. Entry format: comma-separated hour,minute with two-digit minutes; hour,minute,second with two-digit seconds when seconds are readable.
2,59
